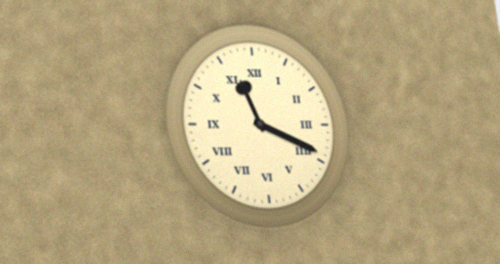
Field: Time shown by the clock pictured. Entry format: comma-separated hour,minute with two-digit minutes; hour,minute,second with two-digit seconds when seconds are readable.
11,19
